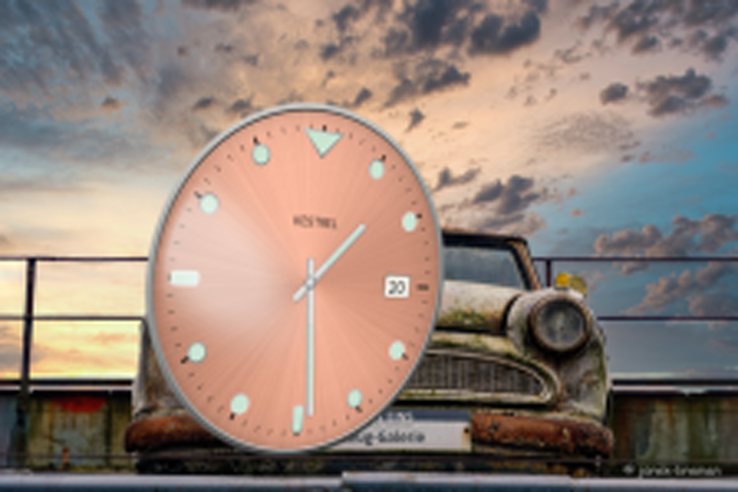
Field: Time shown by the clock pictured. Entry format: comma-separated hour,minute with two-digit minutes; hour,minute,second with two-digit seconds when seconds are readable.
1,29
